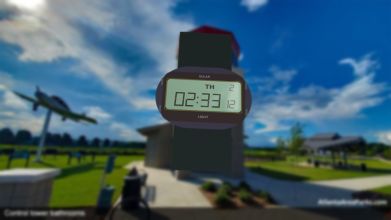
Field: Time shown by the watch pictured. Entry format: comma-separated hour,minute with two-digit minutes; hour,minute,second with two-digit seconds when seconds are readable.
2,33,12
